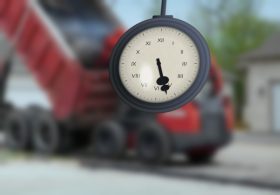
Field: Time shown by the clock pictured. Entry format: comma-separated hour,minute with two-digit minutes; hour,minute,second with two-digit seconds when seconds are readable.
5,27
